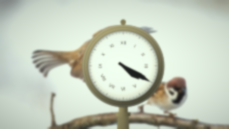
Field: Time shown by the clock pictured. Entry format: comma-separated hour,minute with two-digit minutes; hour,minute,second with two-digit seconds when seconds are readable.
4,20
